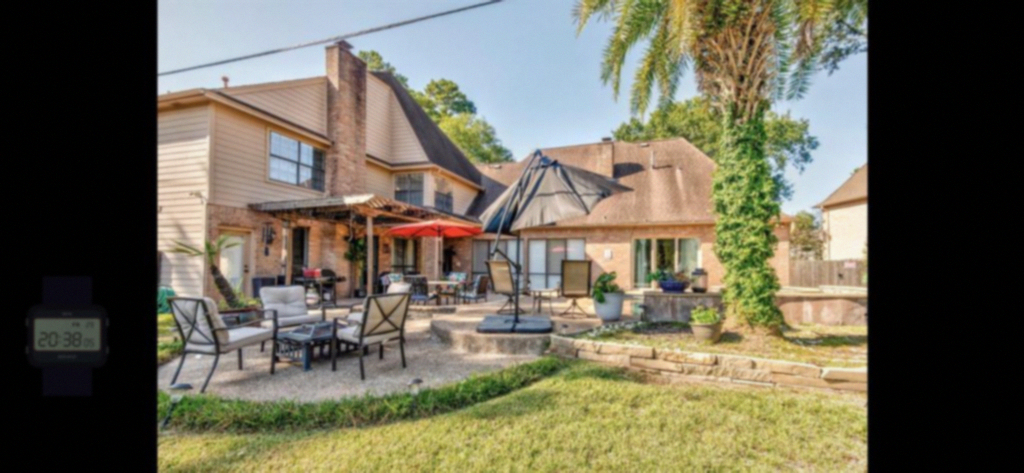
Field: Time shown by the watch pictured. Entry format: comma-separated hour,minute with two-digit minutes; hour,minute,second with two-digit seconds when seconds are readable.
20,38
